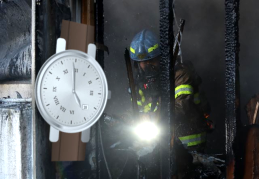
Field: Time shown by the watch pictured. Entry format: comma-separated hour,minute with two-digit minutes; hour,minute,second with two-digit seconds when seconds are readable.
4,59
